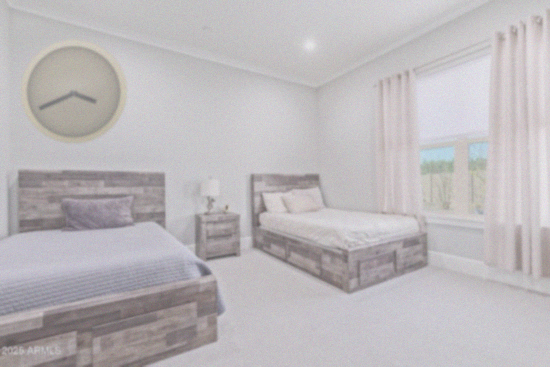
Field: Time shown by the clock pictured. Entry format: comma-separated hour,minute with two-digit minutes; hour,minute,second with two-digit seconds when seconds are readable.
3,41
